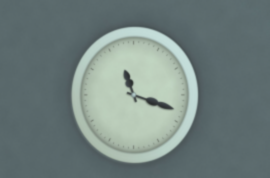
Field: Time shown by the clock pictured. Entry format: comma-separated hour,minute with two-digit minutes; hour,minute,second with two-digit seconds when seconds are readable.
11,18
